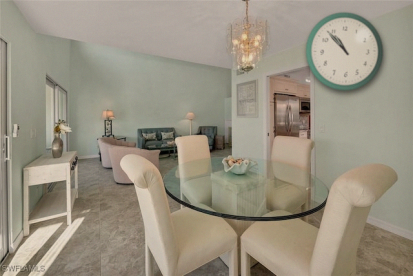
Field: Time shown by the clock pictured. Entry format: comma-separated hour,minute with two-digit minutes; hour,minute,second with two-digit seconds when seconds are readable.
10,53
